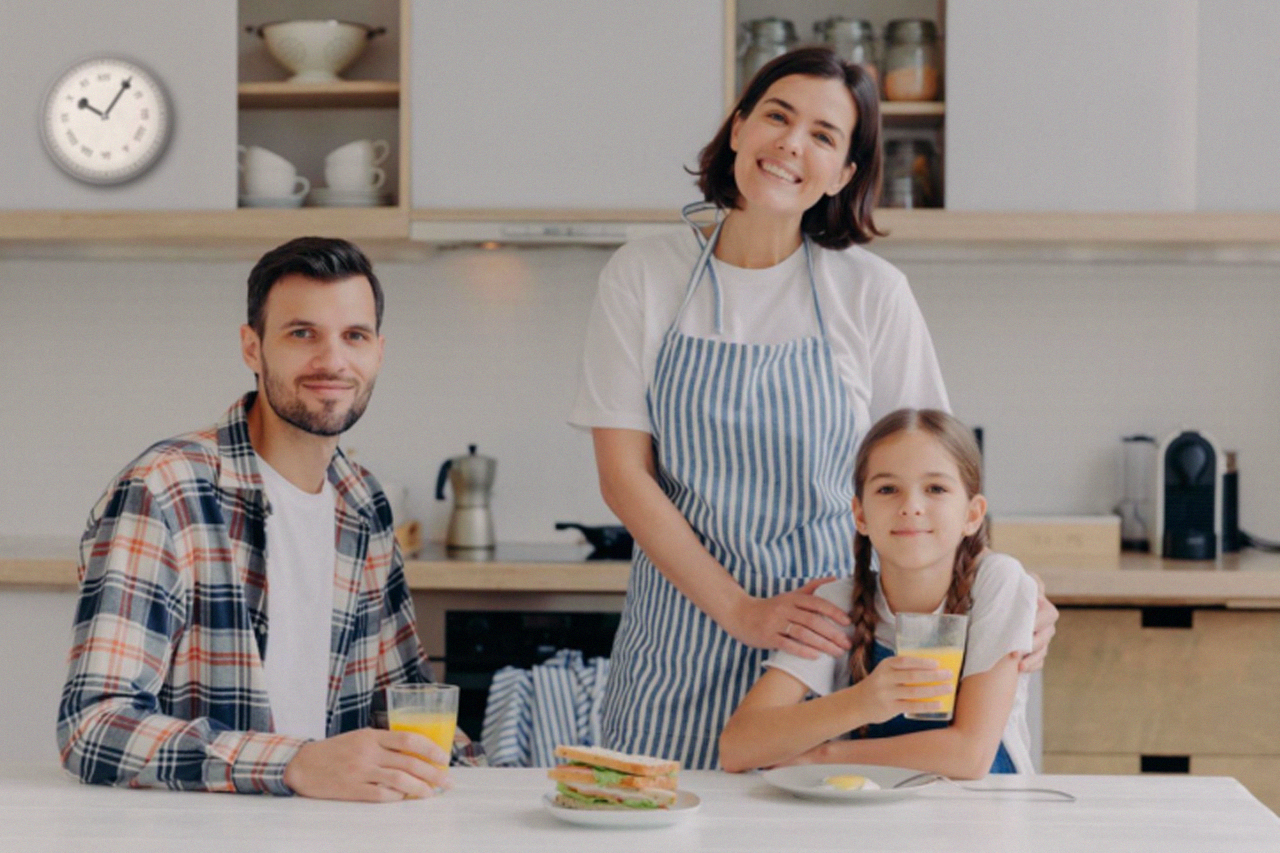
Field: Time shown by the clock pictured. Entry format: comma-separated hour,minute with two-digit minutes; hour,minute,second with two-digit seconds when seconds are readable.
10,06
